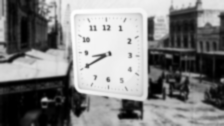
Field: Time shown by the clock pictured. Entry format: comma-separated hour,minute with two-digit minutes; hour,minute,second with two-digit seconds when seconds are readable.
8,40
